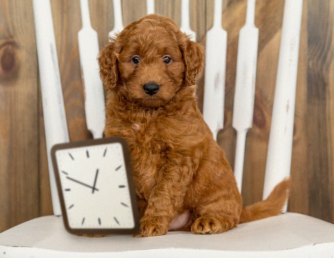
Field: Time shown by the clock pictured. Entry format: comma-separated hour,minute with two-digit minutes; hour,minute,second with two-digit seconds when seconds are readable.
12,49
